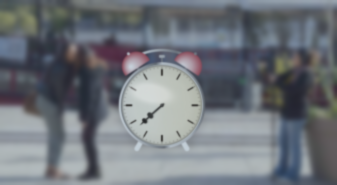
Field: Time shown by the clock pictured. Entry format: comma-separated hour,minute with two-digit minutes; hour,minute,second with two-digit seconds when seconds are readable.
7,38
